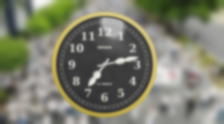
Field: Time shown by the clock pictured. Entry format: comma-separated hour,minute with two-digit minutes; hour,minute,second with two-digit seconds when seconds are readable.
7,13
